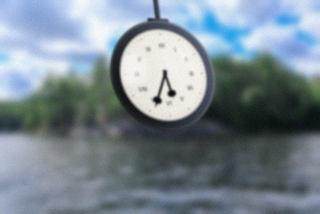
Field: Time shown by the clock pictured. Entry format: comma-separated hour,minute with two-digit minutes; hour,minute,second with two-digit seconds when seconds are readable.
5,34
